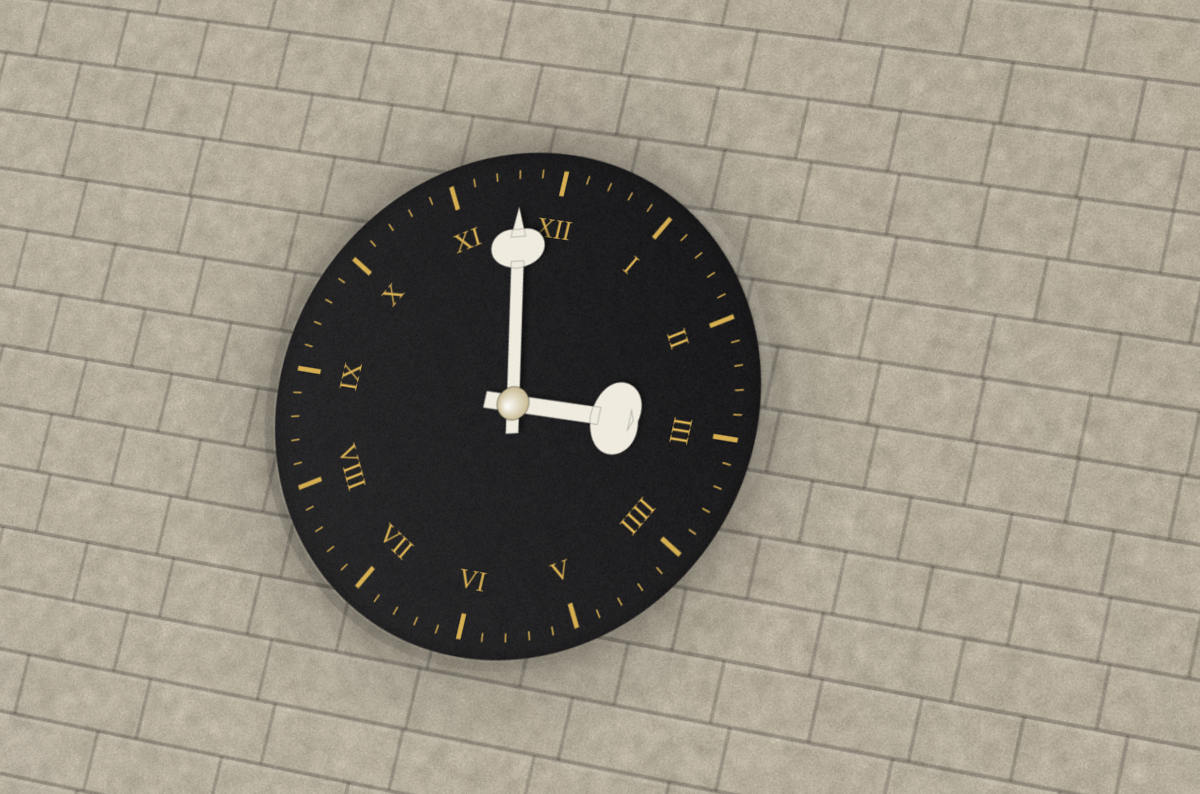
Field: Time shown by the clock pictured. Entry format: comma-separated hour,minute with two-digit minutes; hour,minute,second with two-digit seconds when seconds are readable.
2,58
